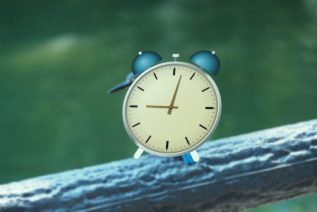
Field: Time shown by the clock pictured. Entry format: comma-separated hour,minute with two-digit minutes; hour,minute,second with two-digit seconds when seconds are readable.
9,02
